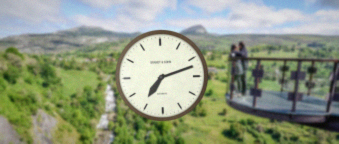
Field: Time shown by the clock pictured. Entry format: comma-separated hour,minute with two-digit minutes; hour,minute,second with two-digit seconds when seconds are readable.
7,12
